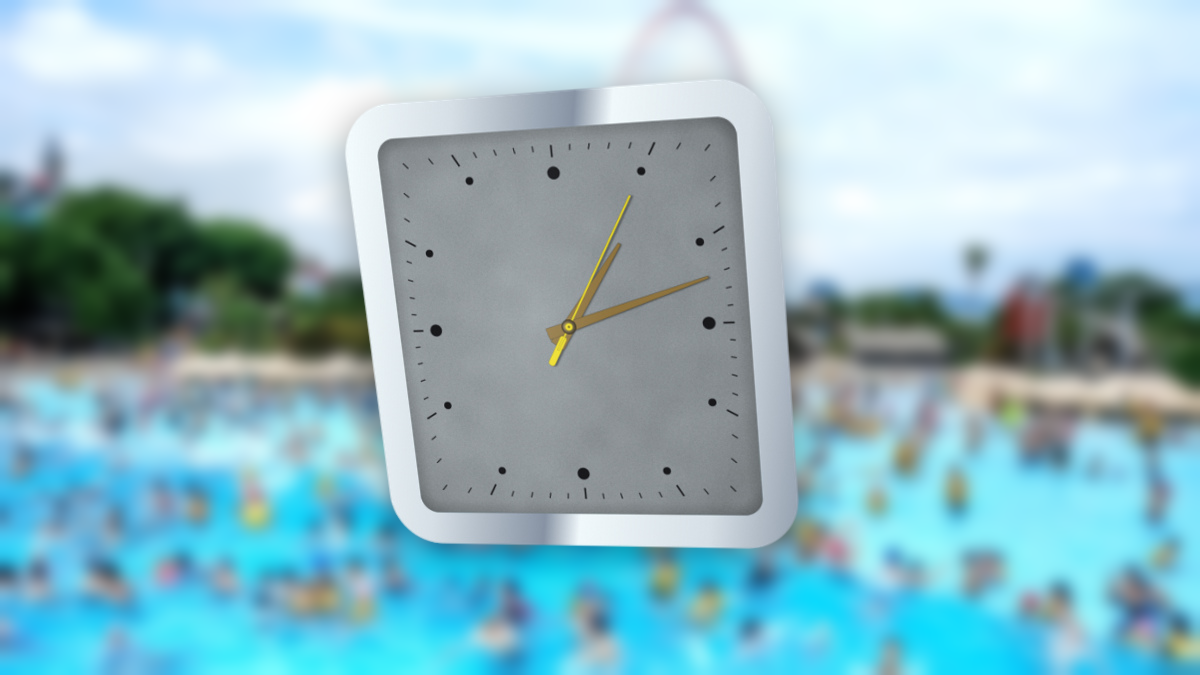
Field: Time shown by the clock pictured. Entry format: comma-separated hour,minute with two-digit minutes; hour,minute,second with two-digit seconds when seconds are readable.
1,12,05
